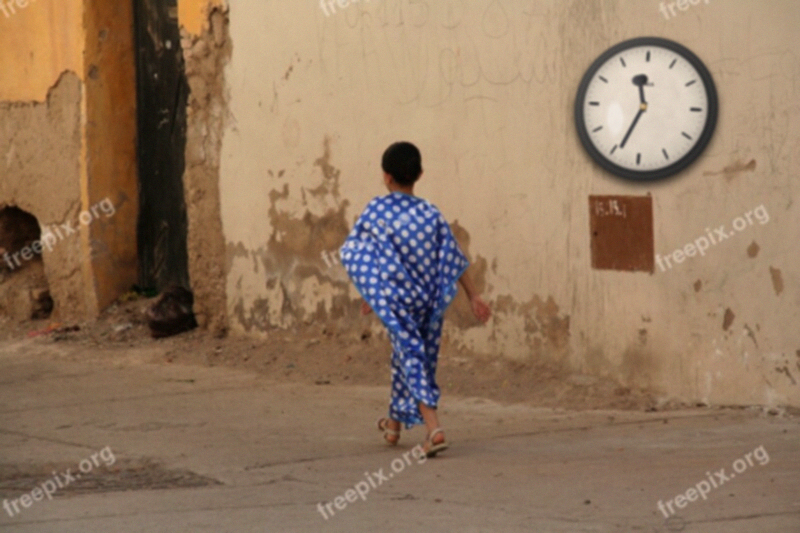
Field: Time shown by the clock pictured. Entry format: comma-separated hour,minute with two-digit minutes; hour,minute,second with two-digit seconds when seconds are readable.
11,34
